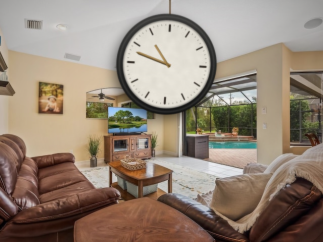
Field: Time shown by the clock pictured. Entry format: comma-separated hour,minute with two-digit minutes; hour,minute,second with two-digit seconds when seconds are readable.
10,48
